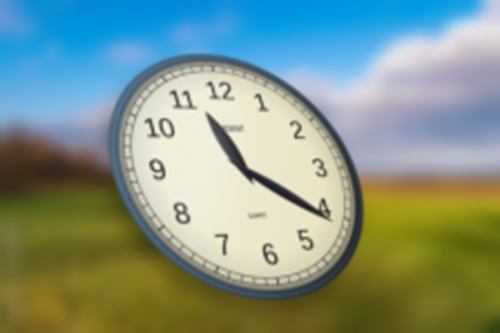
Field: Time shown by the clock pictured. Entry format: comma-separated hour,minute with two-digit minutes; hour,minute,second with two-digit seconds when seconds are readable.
11,21
